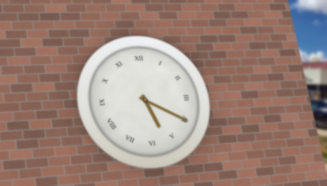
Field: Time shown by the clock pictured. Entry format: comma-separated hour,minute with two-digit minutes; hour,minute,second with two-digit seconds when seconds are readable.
5,20
